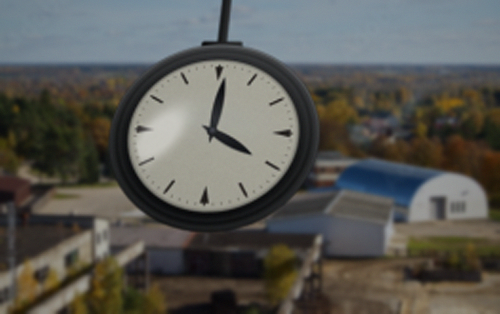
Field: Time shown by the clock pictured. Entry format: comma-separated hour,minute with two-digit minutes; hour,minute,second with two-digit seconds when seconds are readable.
4,01
